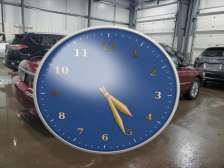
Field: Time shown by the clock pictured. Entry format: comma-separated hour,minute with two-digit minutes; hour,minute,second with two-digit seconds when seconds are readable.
4,26
